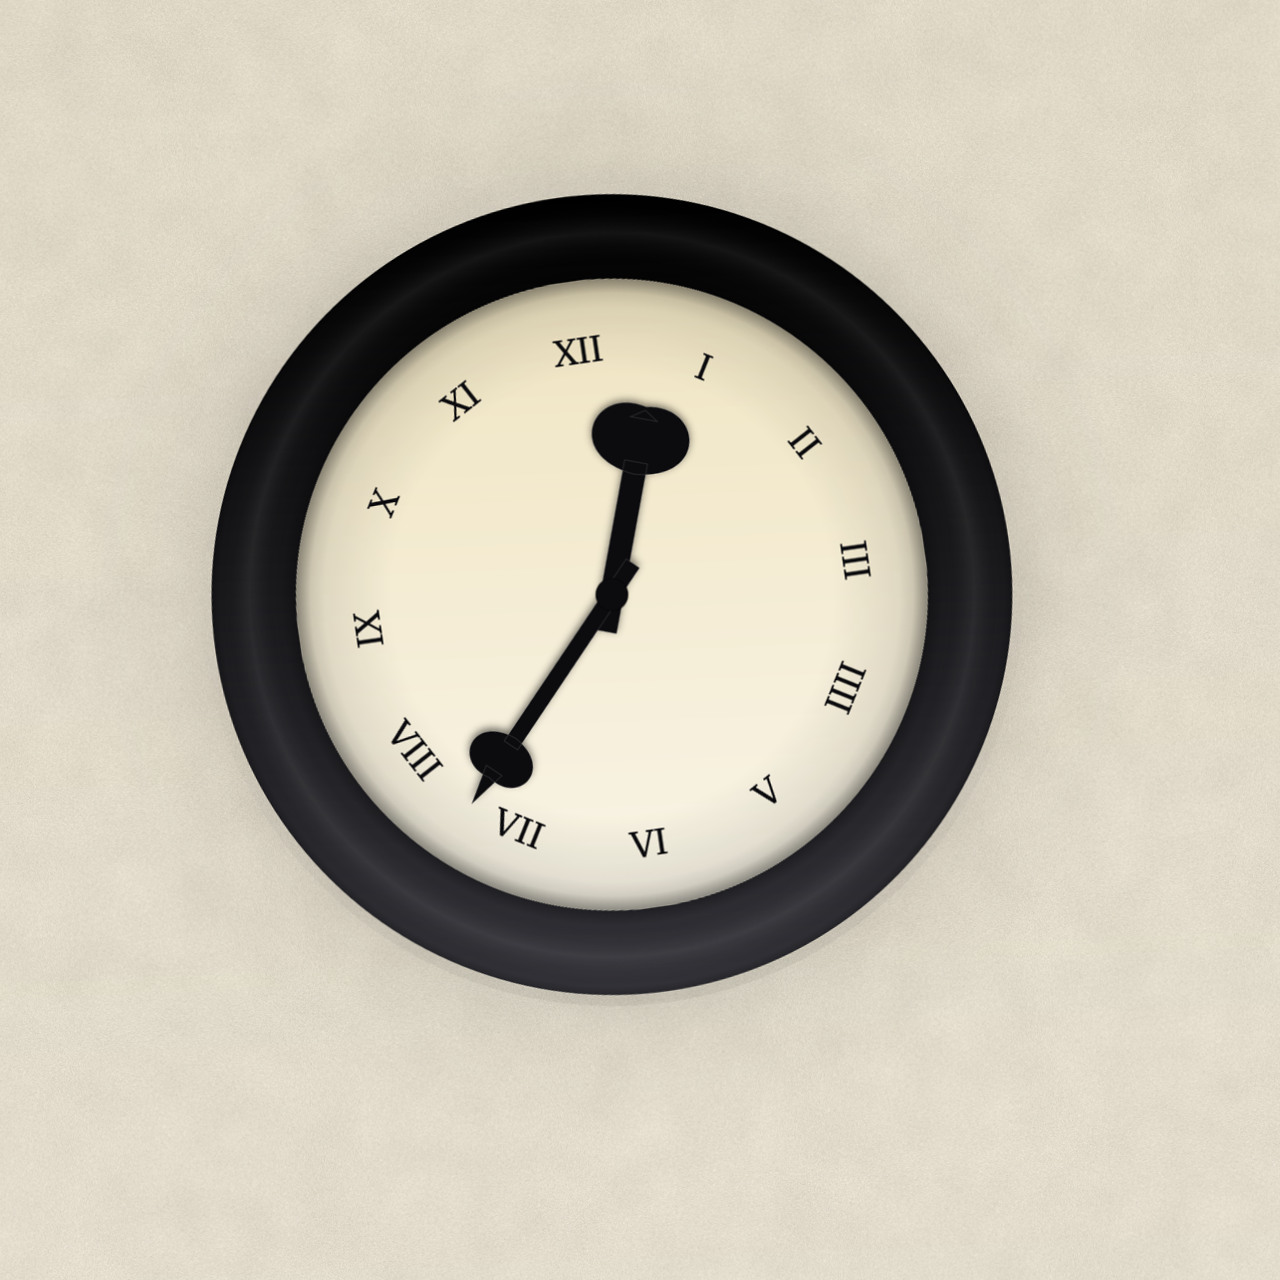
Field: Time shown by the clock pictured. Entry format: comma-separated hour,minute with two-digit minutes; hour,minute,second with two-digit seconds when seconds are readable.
12,37
